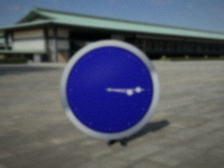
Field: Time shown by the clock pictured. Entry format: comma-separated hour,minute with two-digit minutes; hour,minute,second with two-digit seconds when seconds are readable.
3,15
